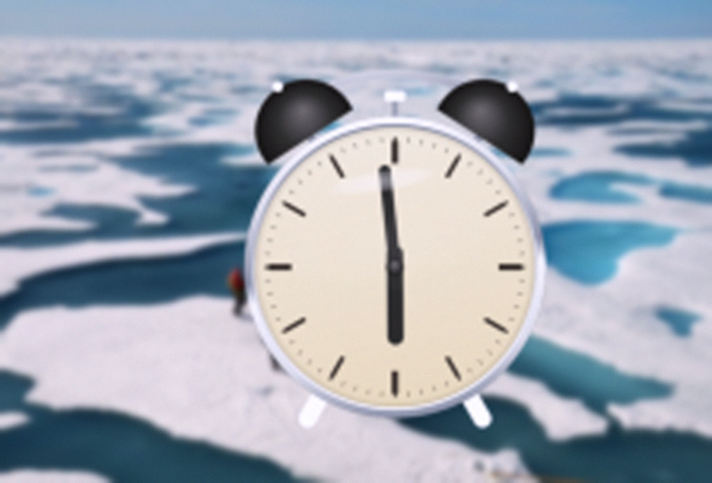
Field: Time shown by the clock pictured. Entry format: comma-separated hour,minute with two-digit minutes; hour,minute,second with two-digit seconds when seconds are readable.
5,59
